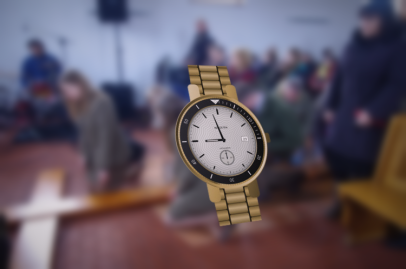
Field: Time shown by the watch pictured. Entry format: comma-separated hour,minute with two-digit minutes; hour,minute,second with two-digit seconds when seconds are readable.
8,58
